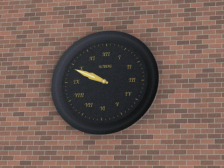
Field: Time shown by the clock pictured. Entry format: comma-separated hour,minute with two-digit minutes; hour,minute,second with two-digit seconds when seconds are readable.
9,49
